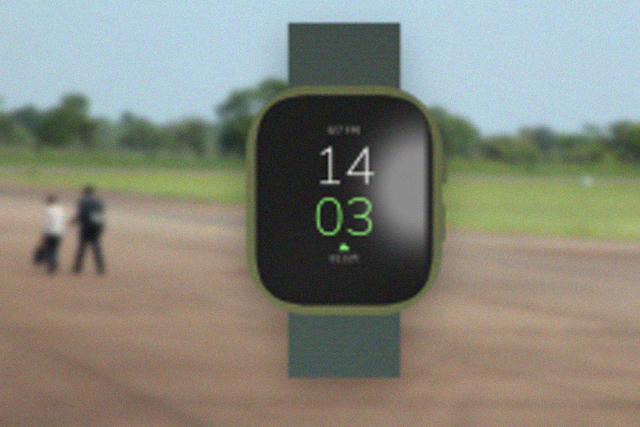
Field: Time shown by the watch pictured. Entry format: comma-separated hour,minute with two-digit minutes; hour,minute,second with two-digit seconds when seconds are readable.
14,03
